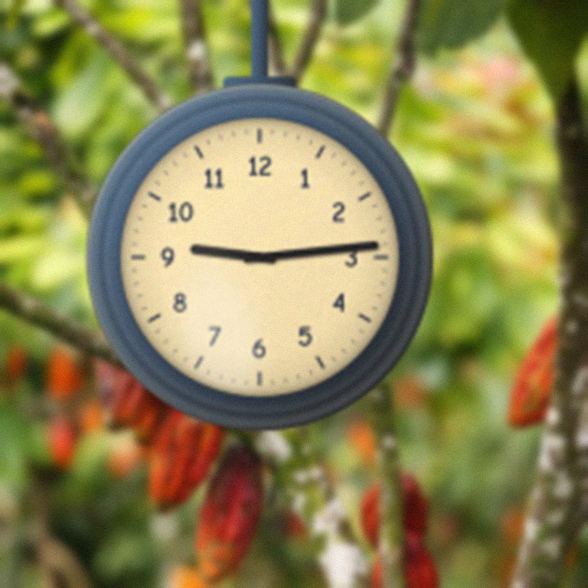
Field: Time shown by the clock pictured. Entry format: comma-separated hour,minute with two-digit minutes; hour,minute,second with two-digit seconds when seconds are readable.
9,14
